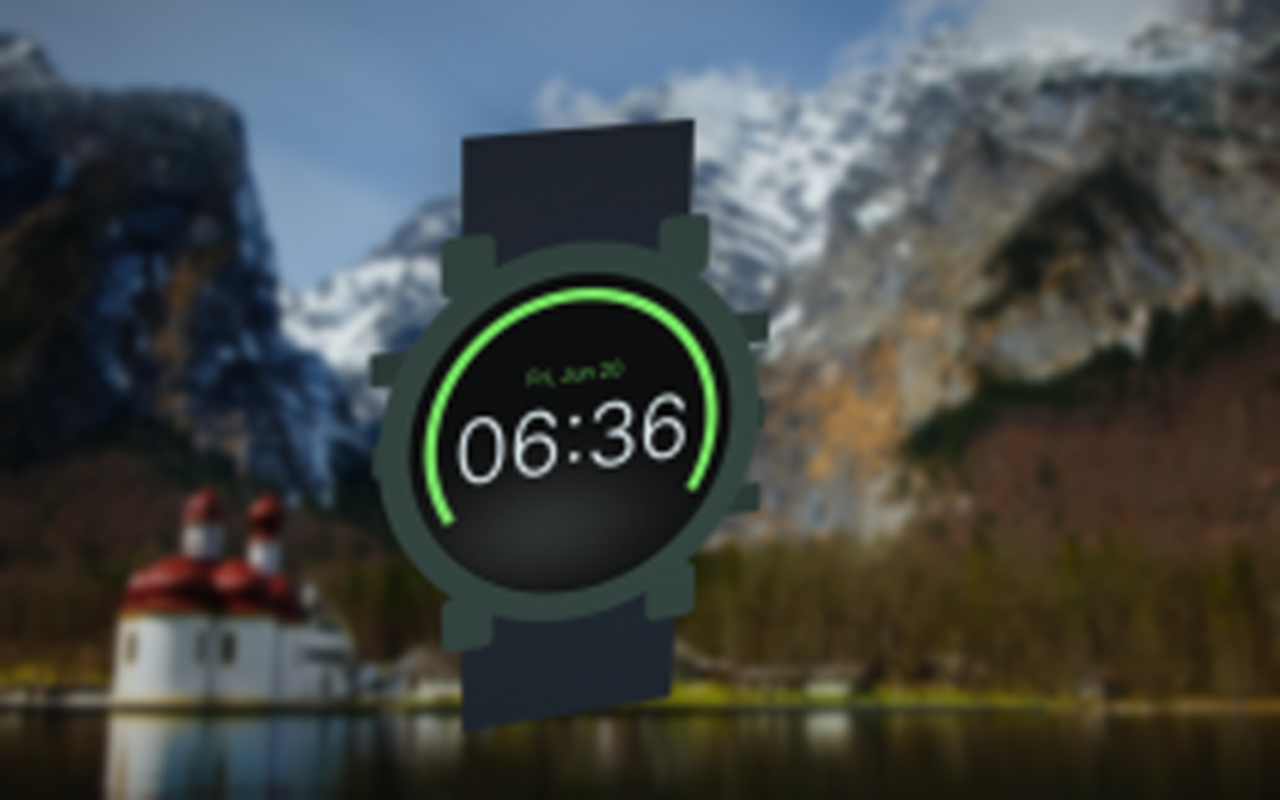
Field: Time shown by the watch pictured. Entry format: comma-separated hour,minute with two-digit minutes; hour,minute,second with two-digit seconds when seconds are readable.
6,36
